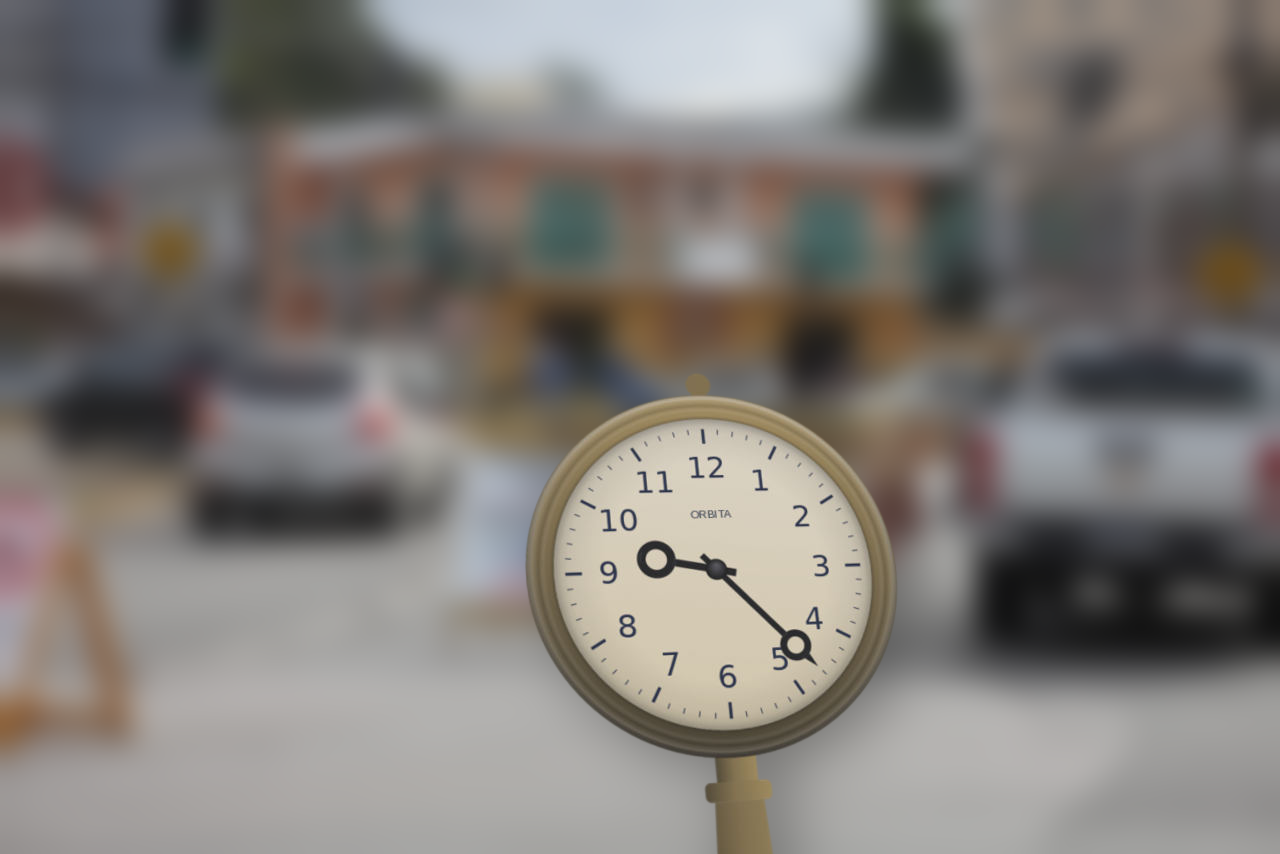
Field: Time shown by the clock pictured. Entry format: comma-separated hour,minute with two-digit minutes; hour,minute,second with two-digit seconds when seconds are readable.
9,23
